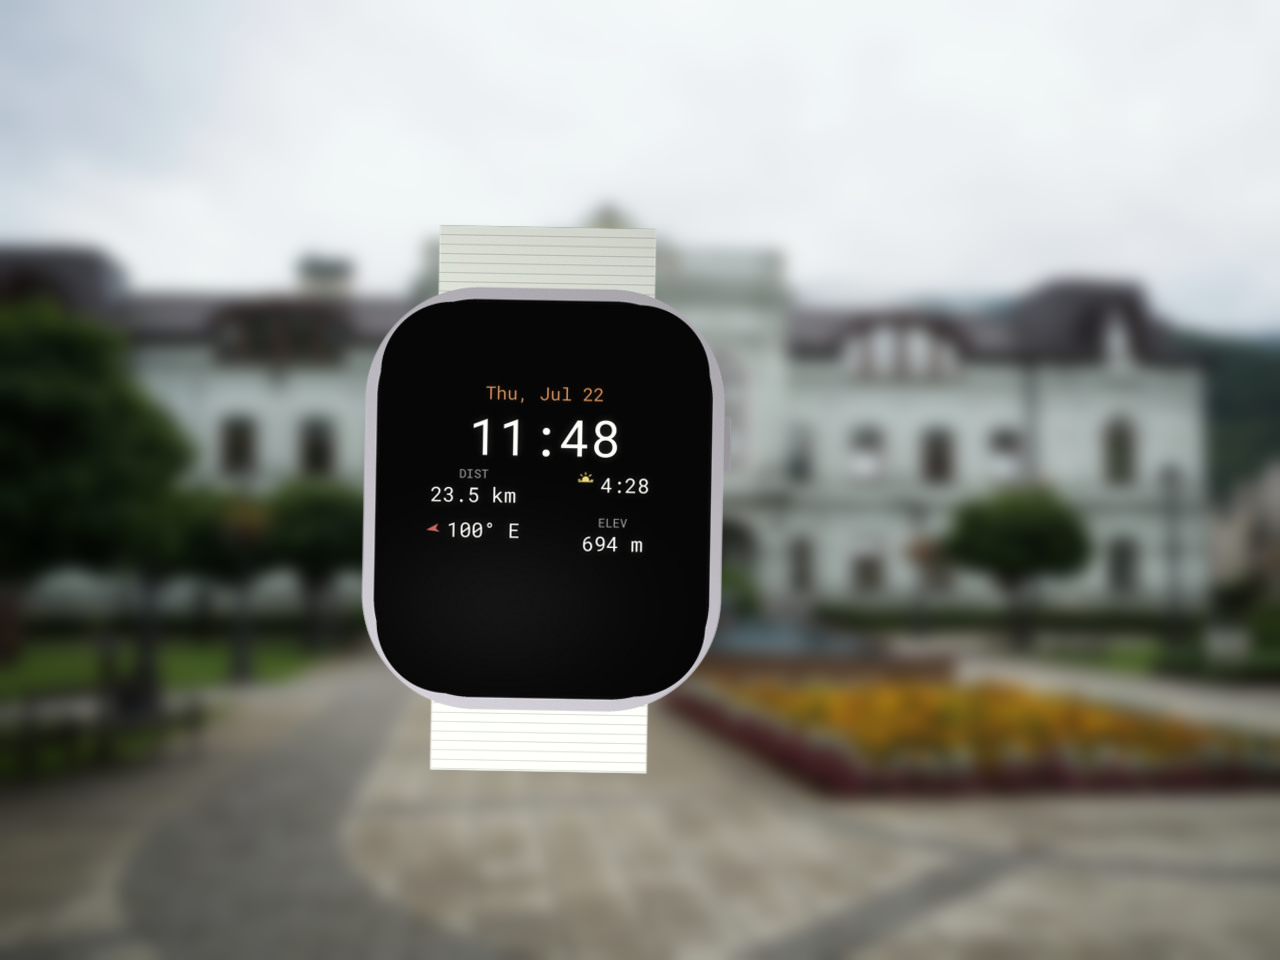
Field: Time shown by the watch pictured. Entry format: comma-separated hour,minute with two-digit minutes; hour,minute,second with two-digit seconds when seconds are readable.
11,48
